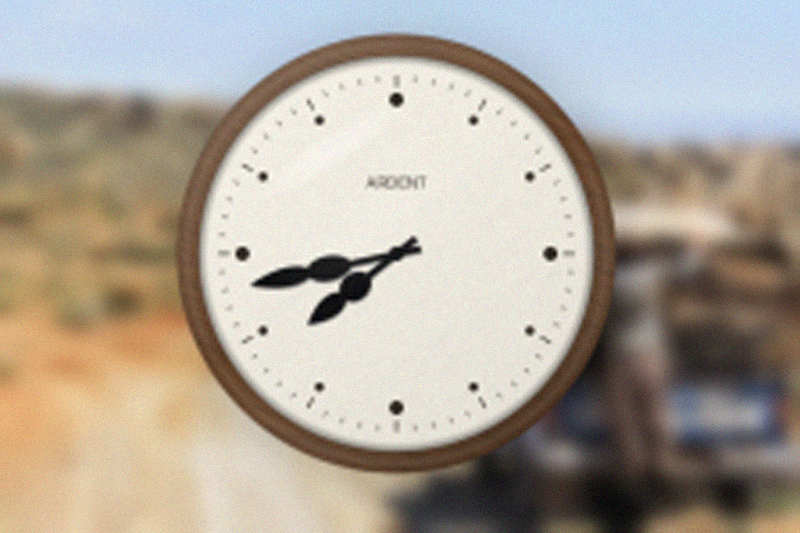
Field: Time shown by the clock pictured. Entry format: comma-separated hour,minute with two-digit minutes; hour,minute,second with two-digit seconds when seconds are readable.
7,43
